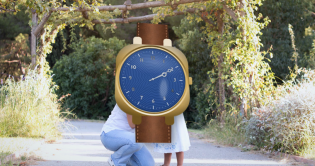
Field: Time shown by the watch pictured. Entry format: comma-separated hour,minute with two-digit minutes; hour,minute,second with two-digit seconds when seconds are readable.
2,10
